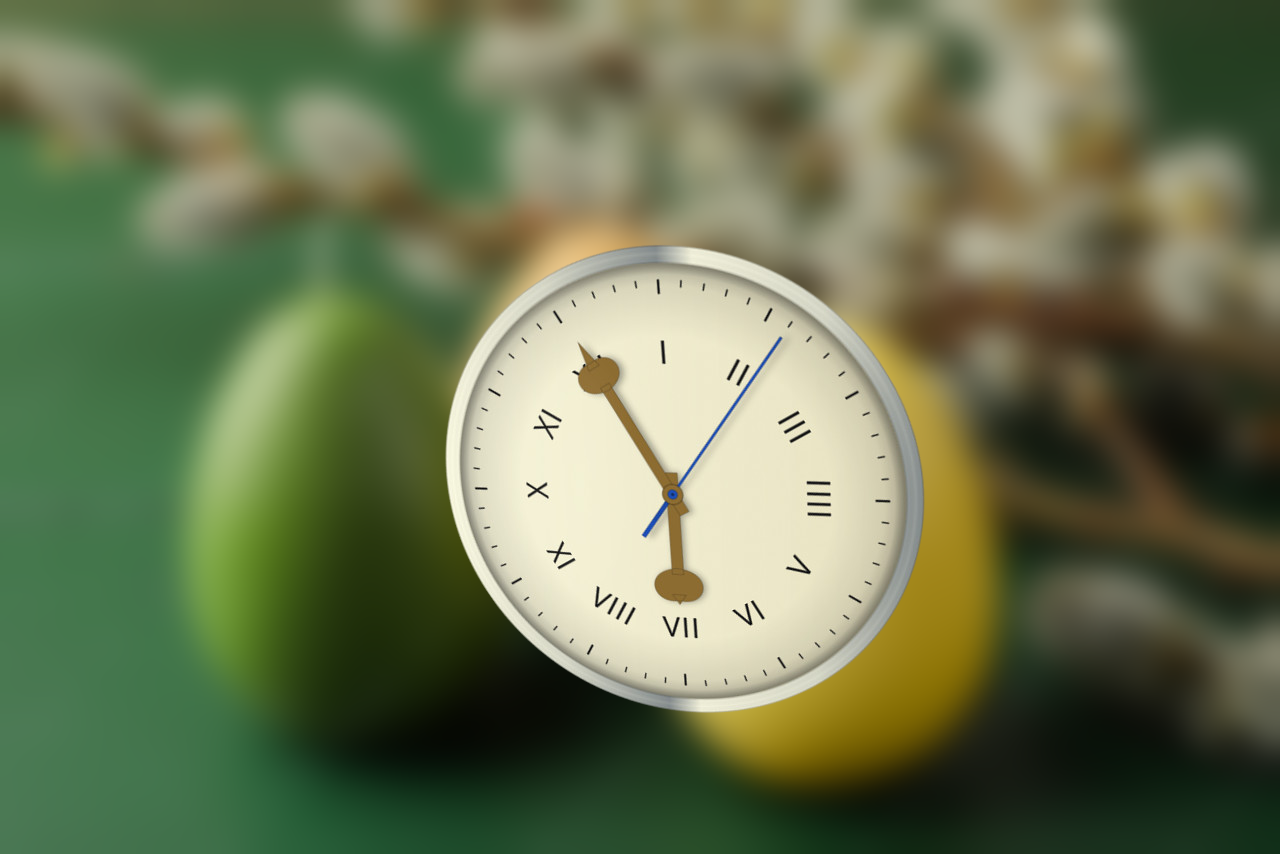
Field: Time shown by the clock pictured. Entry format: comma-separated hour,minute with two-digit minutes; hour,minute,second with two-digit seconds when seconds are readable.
7,00,11
